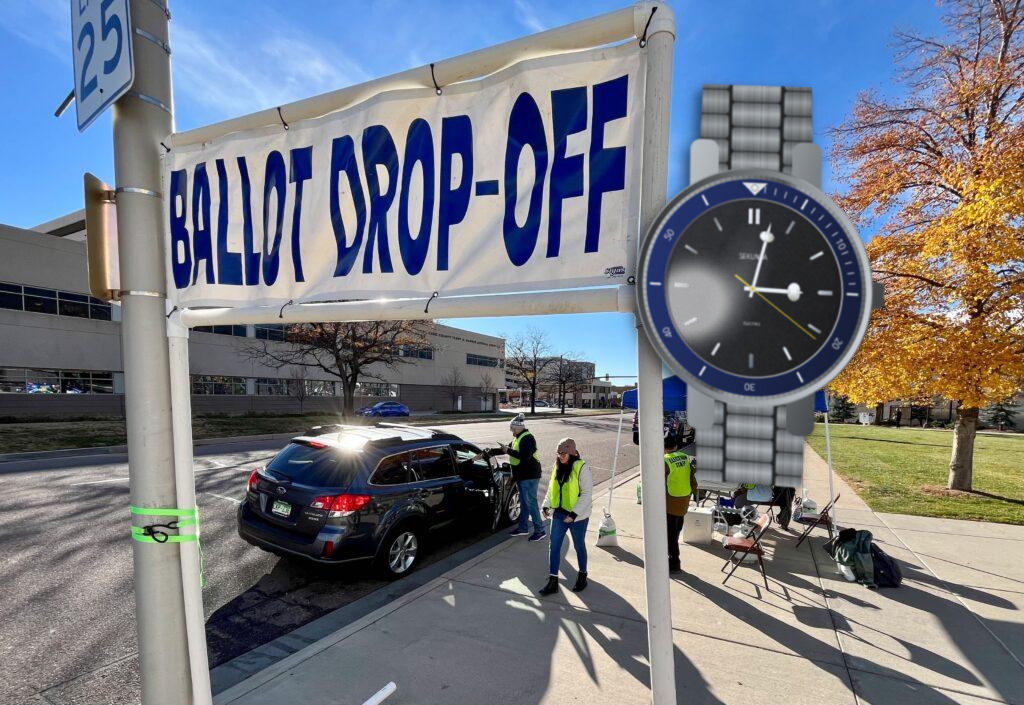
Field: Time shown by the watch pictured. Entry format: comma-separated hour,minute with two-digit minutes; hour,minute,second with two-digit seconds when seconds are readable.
3,02,21
